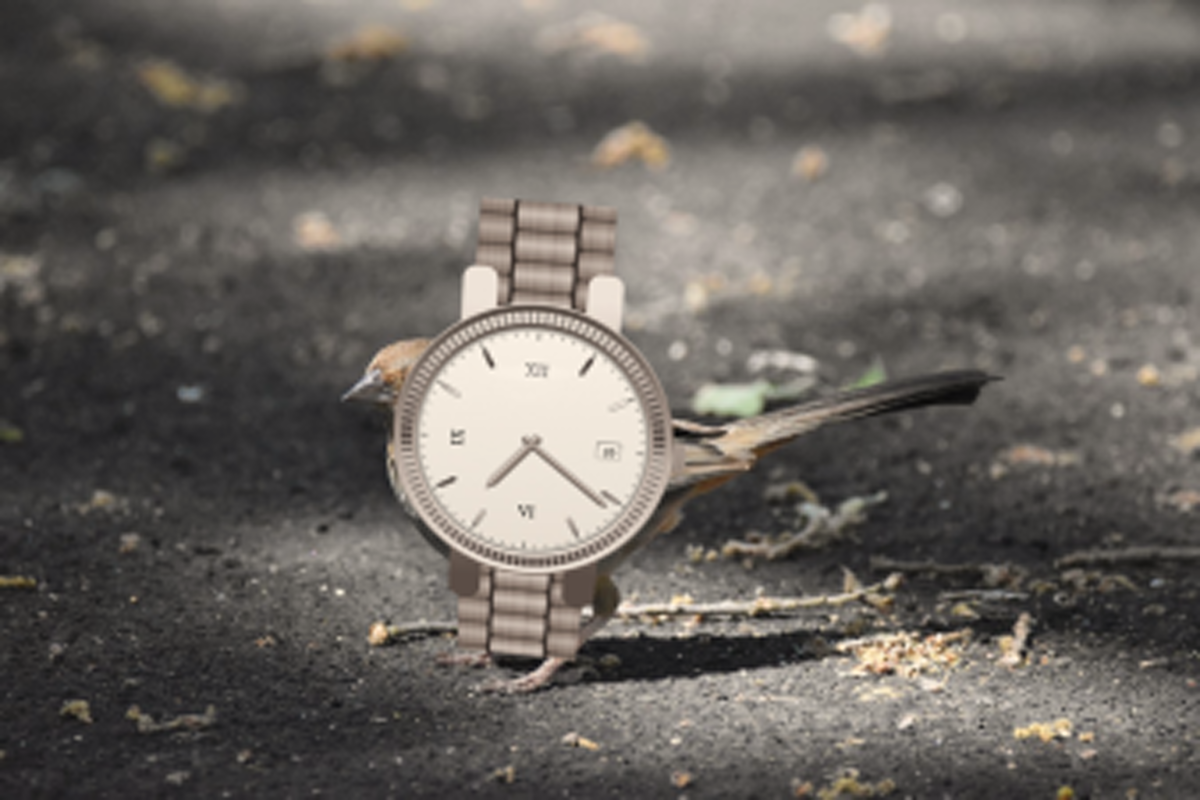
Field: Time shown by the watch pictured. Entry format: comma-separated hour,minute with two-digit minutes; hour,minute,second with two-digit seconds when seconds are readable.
7,21
